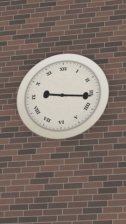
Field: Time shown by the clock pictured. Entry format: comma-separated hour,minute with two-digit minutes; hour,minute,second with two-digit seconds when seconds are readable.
9,16
